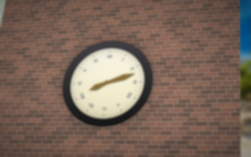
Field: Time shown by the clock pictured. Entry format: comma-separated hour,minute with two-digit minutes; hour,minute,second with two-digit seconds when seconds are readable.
8,12
